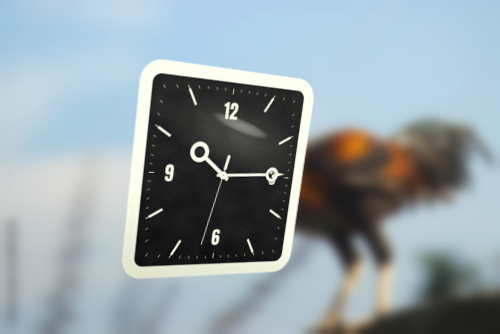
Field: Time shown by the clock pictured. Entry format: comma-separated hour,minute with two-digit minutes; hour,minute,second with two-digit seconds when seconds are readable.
10,14,32
